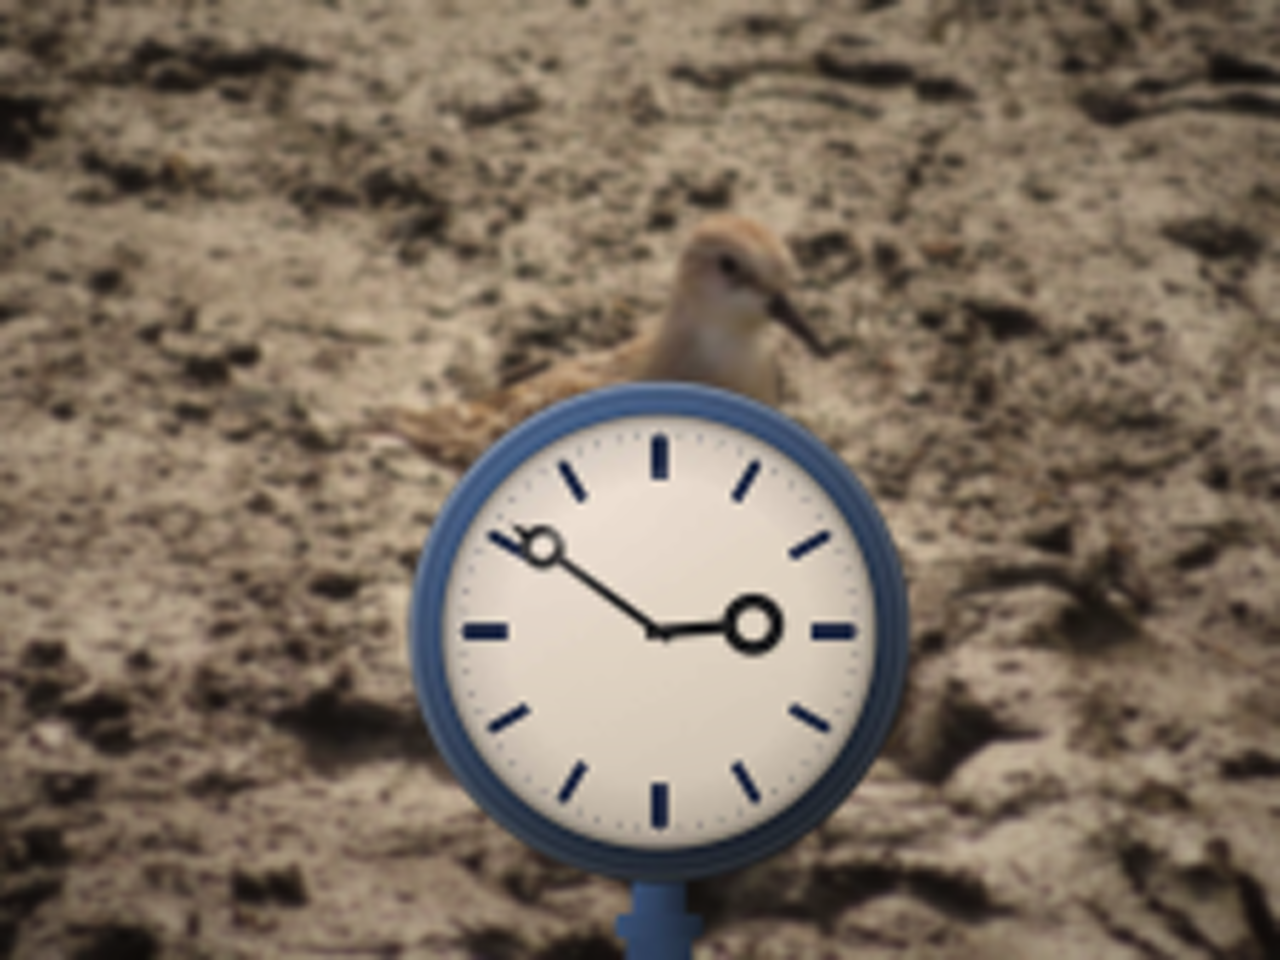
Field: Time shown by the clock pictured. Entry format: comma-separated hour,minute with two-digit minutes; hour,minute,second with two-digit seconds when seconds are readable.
2,51
